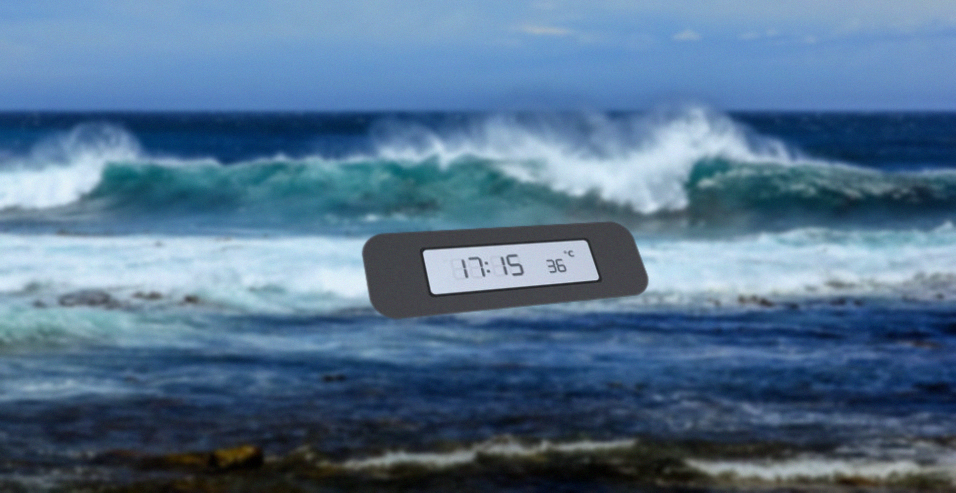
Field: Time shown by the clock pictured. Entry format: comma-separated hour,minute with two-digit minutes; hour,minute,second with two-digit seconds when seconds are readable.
17,15
